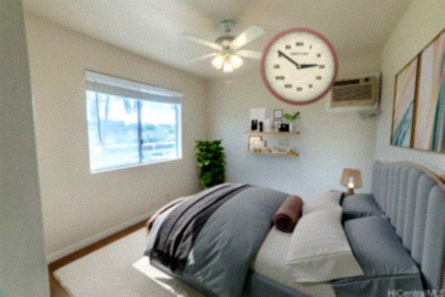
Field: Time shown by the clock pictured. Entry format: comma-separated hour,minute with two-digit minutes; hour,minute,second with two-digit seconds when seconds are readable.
2,51
